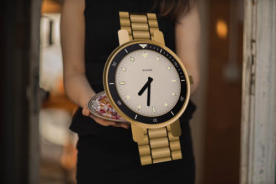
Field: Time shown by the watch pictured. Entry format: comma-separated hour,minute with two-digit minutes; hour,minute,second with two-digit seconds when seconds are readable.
7,32
